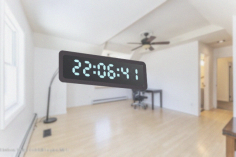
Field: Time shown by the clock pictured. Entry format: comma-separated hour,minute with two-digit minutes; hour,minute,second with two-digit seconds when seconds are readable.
22,06,41
